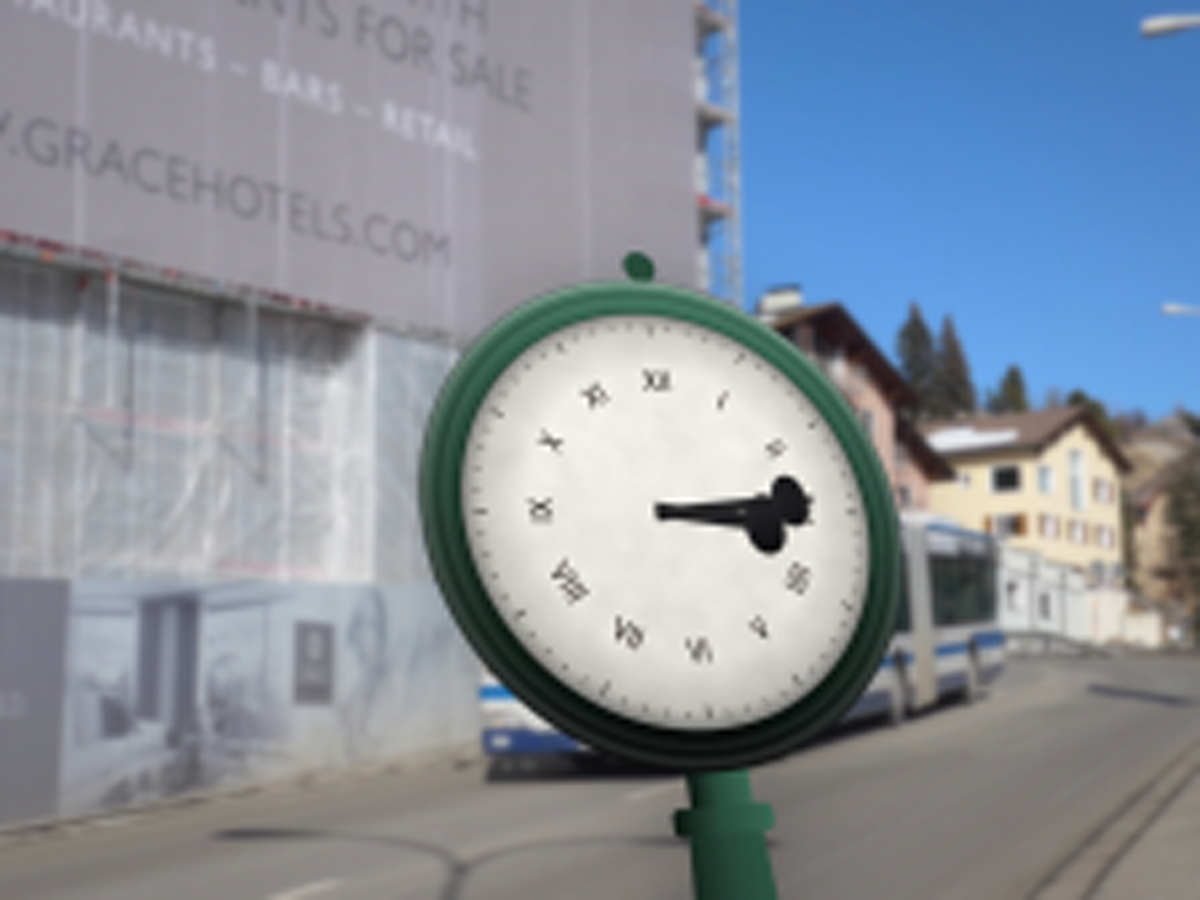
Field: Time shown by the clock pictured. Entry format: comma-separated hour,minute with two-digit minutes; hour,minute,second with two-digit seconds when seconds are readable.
3,14
